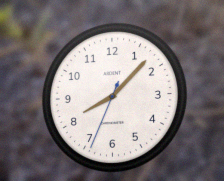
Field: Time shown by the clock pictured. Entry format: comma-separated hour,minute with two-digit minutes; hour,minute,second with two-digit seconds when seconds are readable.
8,07,34
